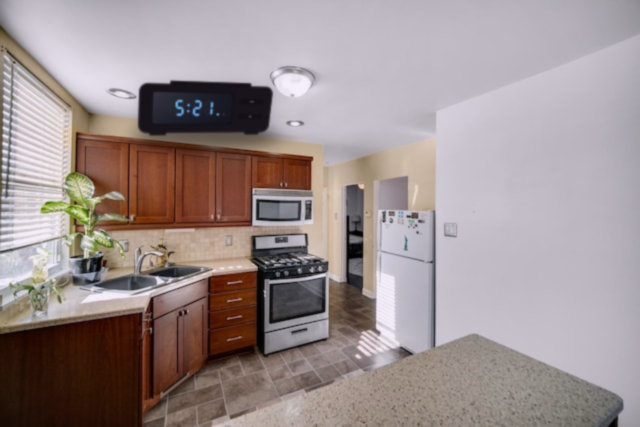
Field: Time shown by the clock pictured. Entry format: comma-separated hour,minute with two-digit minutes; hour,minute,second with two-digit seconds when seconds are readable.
5,21
